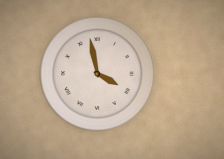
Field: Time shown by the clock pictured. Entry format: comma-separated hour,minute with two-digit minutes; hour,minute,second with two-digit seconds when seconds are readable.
3,58
